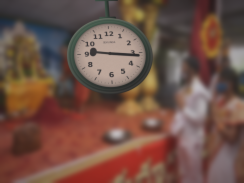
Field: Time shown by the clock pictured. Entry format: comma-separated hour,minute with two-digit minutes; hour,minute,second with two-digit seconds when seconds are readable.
9,16
